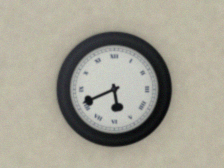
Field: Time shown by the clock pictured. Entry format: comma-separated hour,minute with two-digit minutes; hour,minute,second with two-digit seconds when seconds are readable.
5,41
